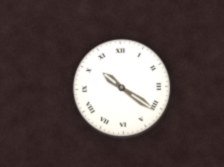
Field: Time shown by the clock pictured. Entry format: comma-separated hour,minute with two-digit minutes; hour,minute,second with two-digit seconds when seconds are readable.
10,21
